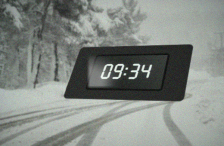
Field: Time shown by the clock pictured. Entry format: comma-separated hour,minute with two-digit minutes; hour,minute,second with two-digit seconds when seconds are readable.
9,34
